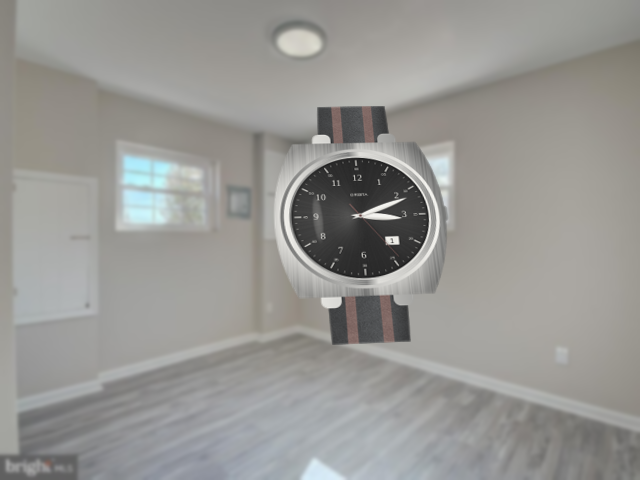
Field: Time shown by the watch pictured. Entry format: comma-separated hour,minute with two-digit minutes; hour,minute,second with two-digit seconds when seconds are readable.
3,11,24
